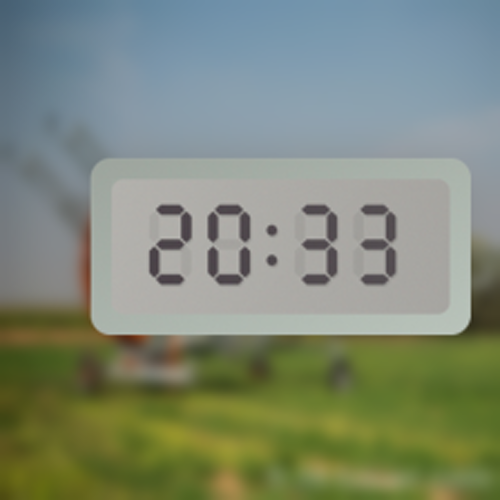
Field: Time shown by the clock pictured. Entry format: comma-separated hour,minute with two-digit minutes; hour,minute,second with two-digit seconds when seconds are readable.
20,33
